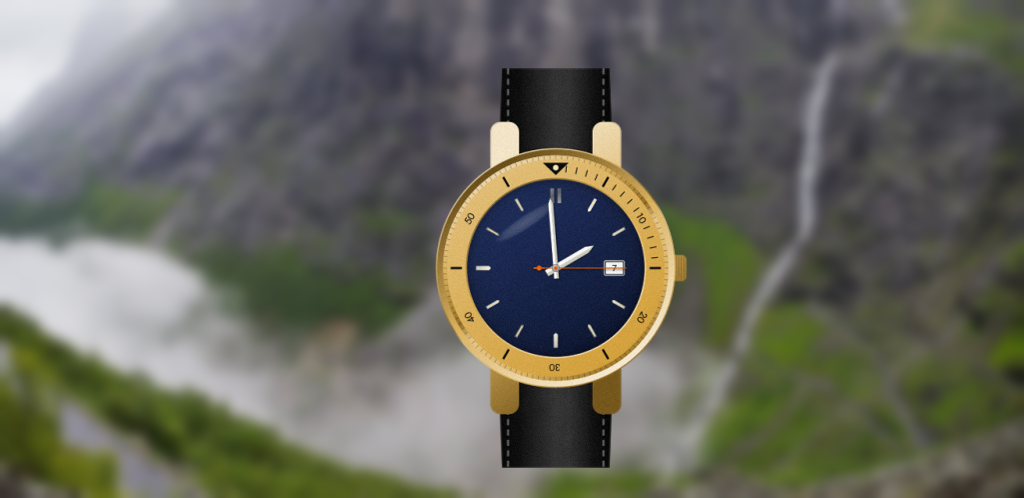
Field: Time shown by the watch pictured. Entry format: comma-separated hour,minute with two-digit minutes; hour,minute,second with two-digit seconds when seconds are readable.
1,59,15
